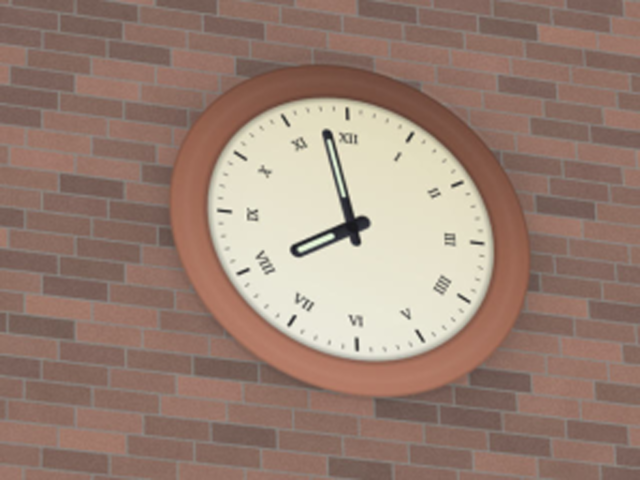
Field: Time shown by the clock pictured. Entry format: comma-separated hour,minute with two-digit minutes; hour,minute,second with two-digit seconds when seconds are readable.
7,58
